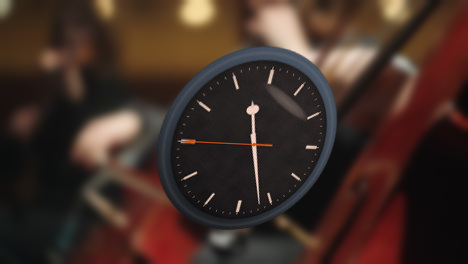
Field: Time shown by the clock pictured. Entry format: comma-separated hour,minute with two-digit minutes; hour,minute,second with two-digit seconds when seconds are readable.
11,26,45
